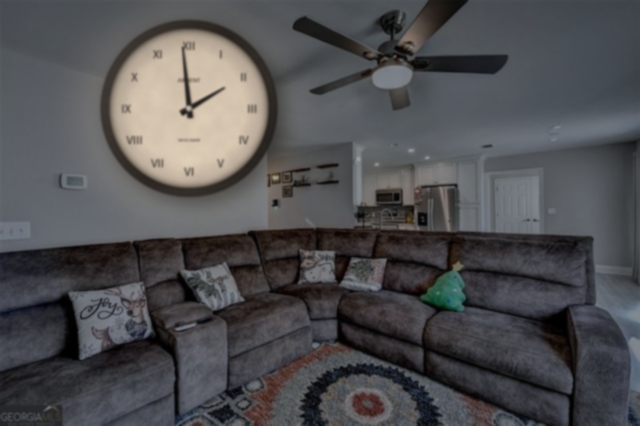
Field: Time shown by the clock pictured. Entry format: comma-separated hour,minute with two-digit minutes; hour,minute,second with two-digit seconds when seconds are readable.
1,59
